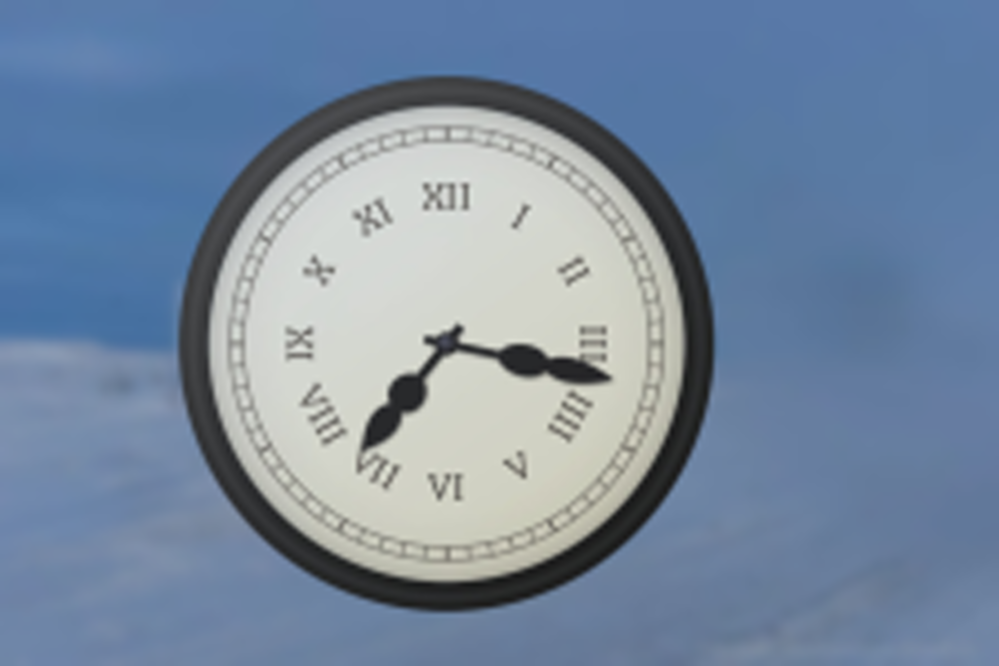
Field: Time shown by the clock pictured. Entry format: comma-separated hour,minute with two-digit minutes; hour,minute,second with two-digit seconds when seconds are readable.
7,17
